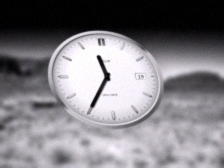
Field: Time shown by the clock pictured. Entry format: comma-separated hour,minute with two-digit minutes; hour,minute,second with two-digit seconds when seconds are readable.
11,35
